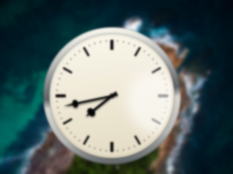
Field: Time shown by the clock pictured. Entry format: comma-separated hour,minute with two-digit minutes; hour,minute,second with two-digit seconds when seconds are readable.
7,43
